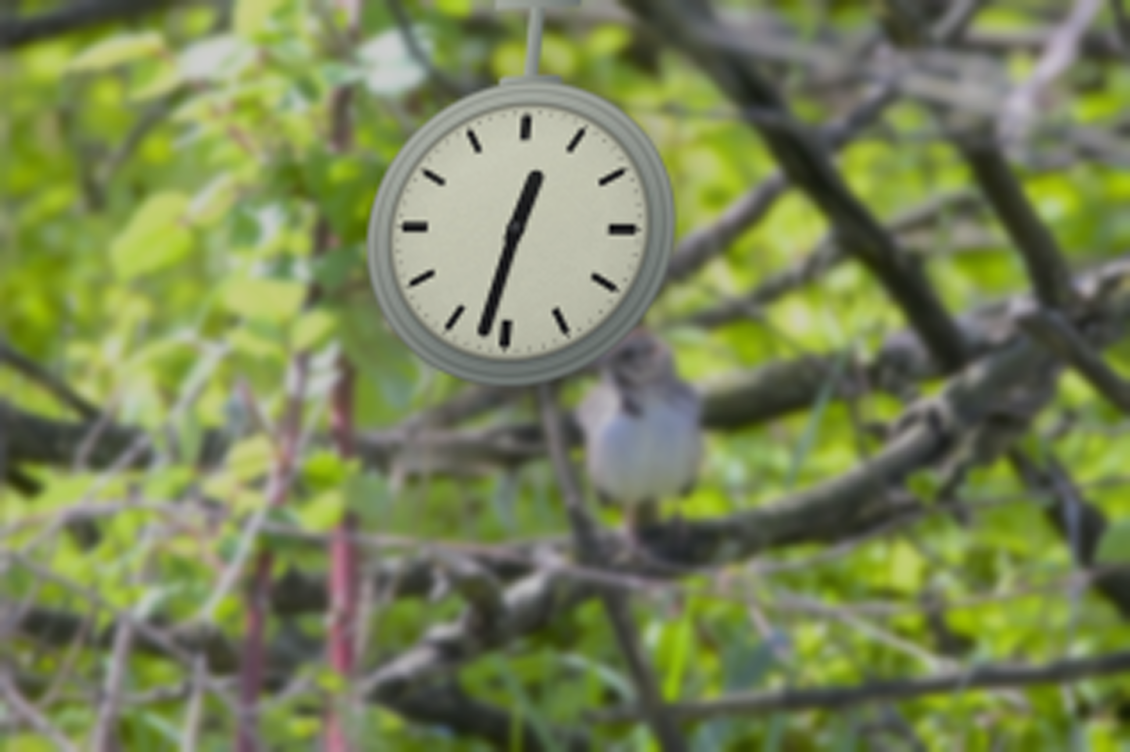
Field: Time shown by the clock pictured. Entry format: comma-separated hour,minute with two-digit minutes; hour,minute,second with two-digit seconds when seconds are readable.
12,32
